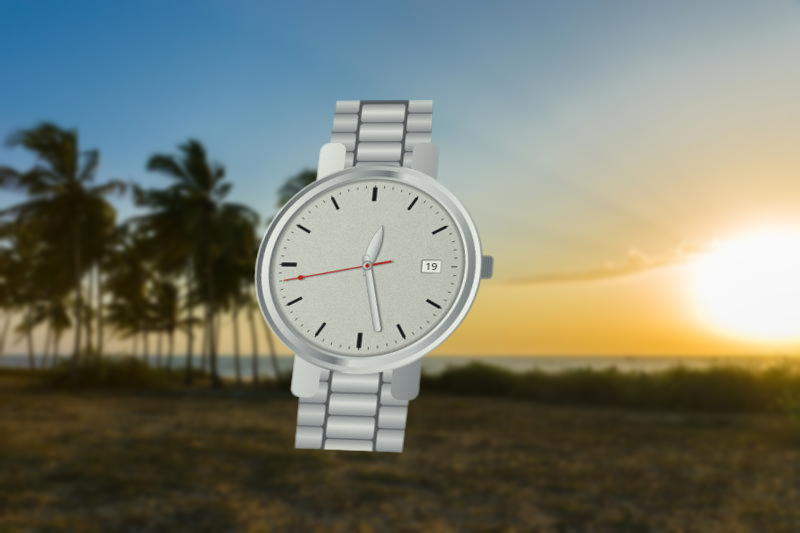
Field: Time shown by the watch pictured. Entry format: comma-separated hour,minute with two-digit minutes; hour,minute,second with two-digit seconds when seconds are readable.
12,27,43
